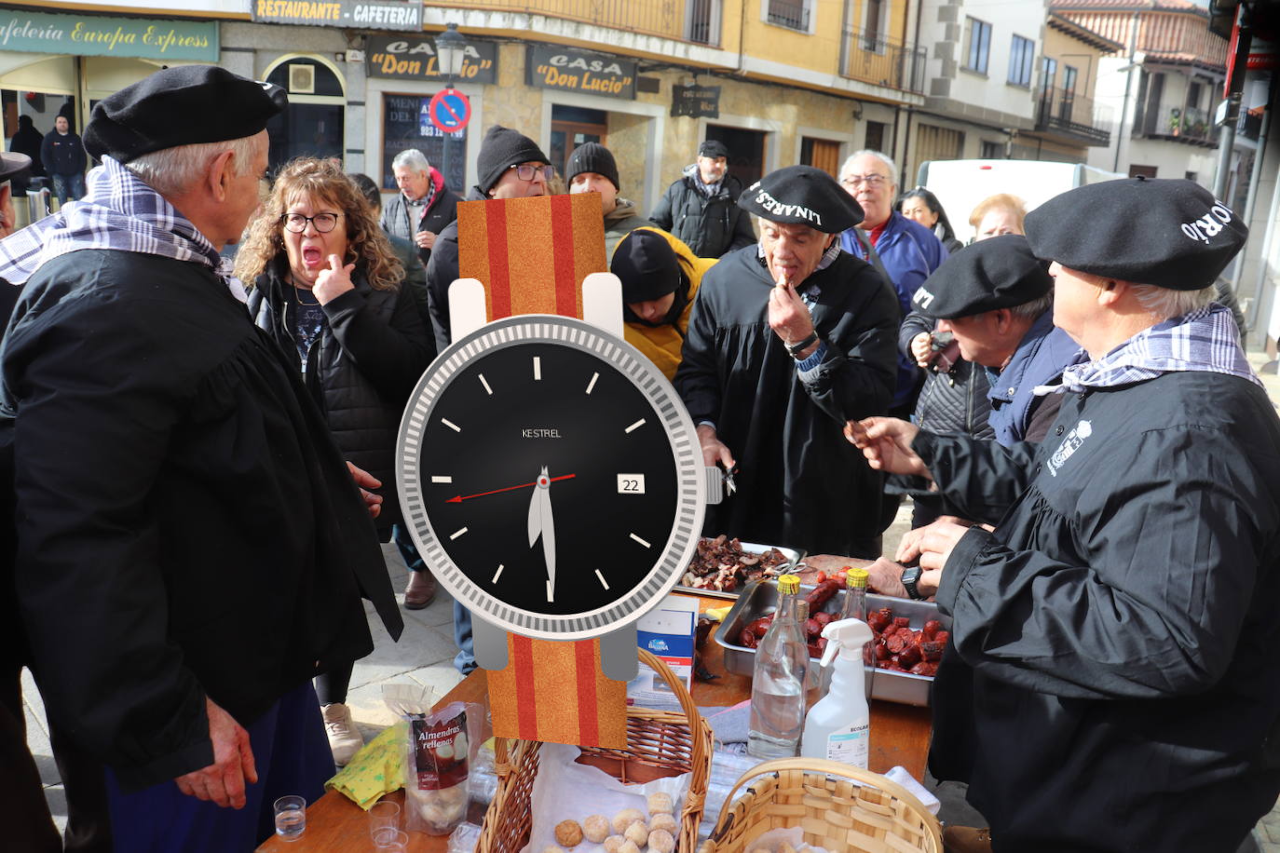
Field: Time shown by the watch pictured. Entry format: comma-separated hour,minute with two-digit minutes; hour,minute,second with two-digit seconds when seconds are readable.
6,29,43
